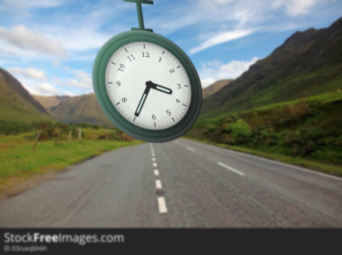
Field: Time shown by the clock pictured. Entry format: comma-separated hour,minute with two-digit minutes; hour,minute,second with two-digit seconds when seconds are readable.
3,35
